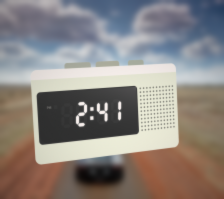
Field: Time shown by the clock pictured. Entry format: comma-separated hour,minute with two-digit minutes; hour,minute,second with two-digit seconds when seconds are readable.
2,41
